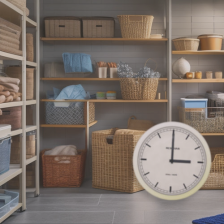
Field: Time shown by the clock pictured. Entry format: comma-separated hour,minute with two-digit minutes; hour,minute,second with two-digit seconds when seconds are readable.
3,00
